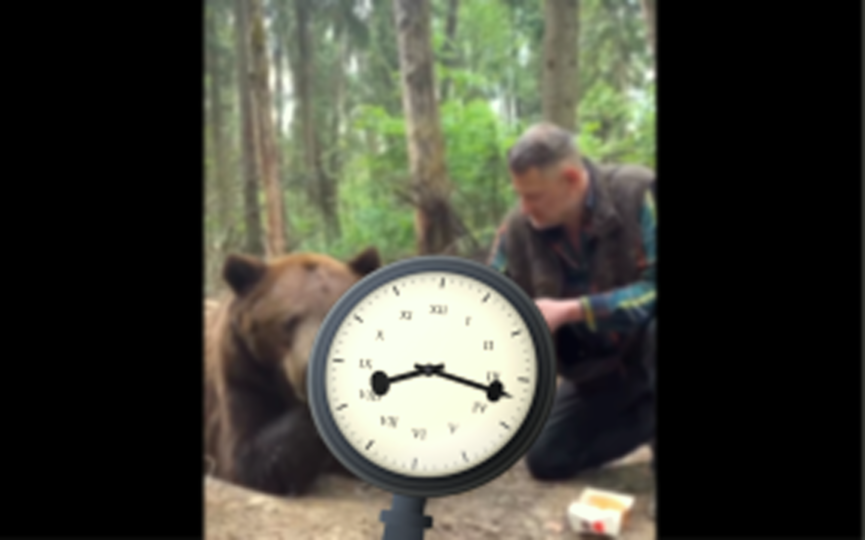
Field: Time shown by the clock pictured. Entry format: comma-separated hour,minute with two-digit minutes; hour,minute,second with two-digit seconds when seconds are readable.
8,17
